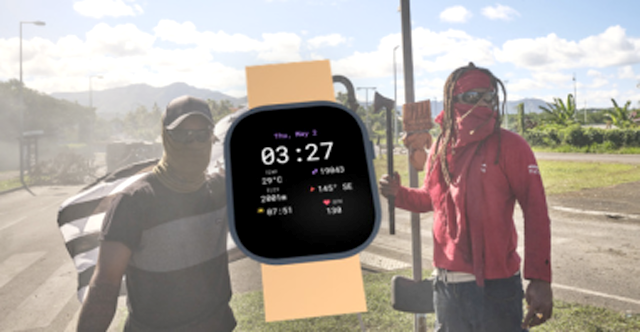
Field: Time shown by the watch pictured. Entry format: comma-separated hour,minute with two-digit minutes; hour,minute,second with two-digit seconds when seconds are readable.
3,27
